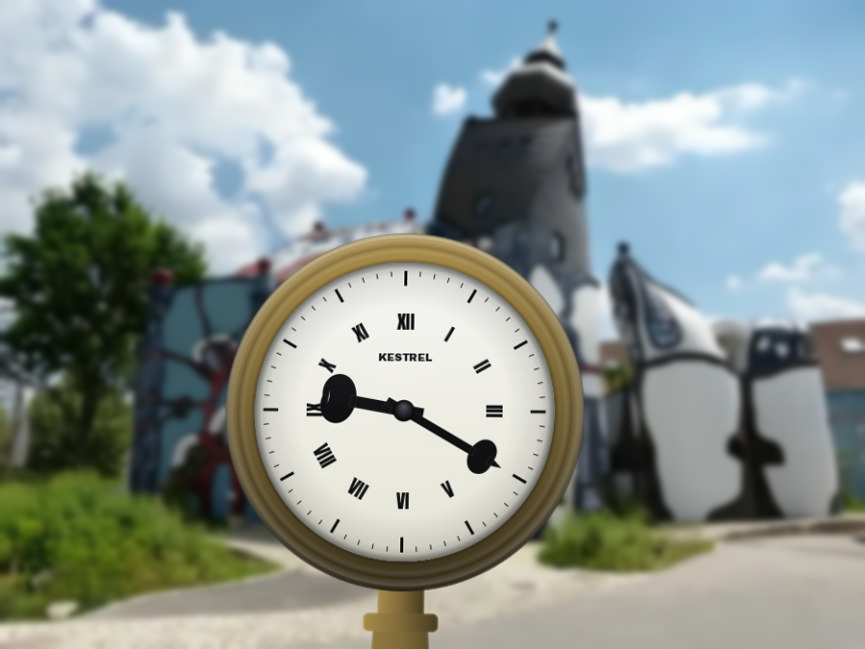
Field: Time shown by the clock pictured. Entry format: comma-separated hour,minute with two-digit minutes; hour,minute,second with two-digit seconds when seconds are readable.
9,20
